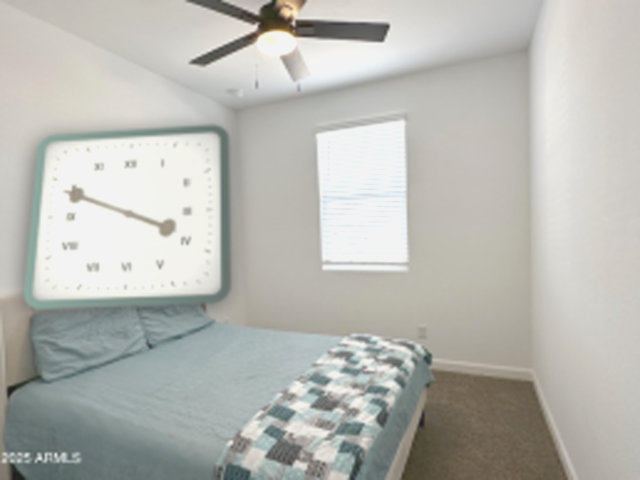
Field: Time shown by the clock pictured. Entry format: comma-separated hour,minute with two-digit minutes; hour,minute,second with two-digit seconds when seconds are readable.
3,49
